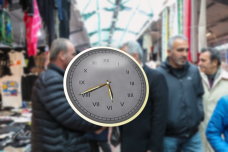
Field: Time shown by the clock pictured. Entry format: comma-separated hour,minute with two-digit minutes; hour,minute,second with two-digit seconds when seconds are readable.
5,41
